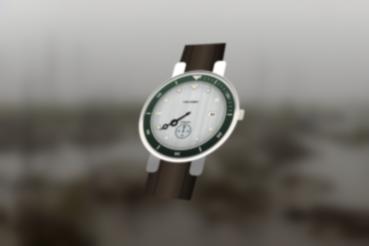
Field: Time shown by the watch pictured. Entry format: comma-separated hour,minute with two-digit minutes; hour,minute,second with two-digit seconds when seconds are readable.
7,39
